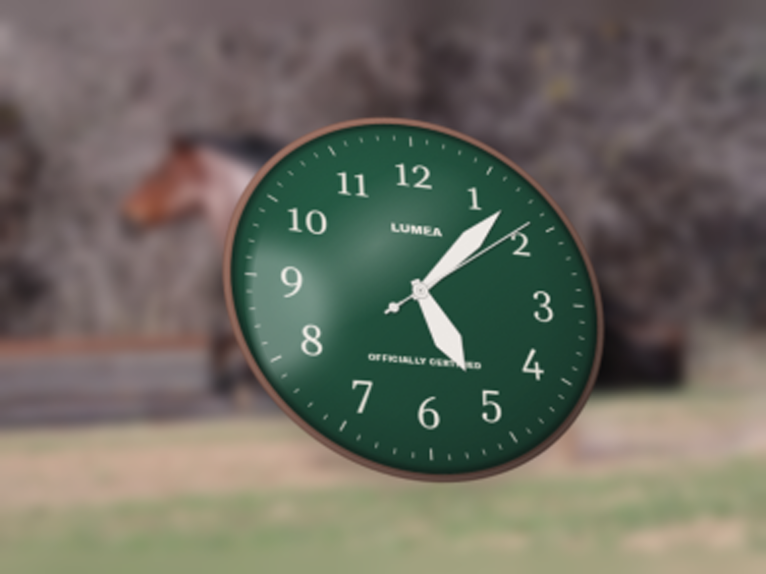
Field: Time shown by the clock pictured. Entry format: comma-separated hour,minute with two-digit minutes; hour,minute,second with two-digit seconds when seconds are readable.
5,07,09
